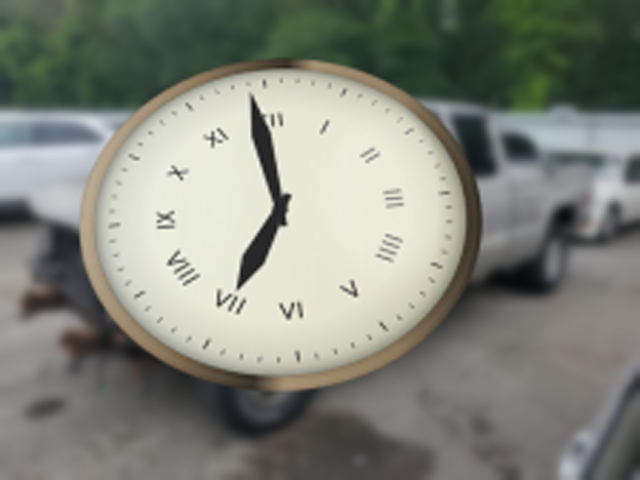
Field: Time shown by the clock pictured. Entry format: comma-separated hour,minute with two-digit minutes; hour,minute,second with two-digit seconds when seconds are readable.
6,59
